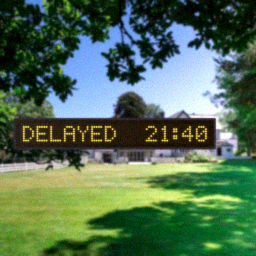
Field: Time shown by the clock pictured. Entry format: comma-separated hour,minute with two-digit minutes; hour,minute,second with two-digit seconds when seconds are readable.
21,40
